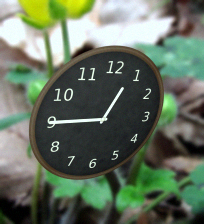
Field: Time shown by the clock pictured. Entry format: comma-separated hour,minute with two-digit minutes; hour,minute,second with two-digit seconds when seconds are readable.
12,45
